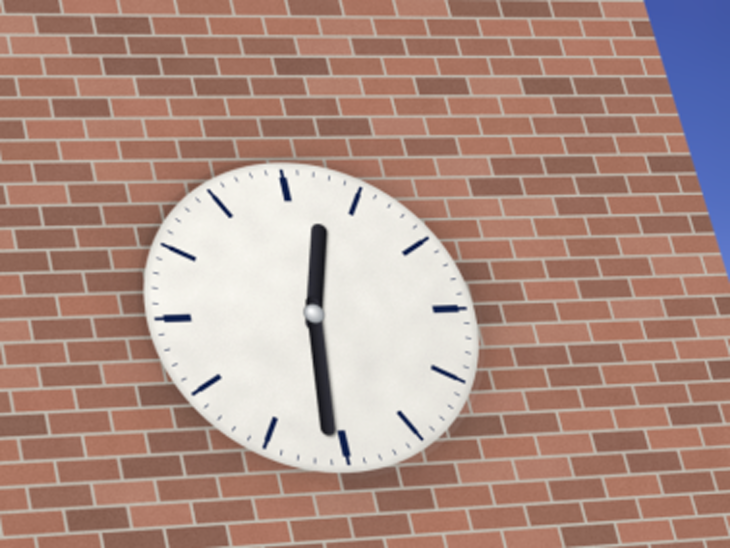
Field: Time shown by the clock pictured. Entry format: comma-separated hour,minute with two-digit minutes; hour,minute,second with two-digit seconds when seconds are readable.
12,31
